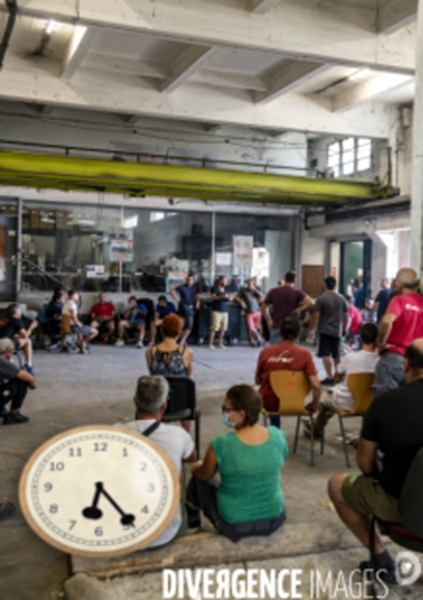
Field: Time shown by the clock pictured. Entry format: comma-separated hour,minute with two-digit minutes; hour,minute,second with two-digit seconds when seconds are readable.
6,24
